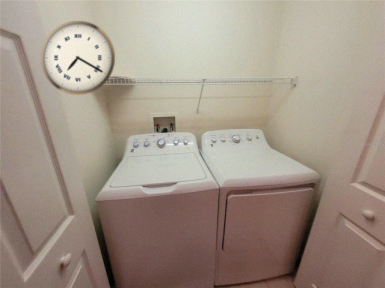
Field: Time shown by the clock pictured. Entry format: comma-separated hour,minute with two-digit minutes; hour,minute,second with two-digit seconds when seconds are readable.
7,20
